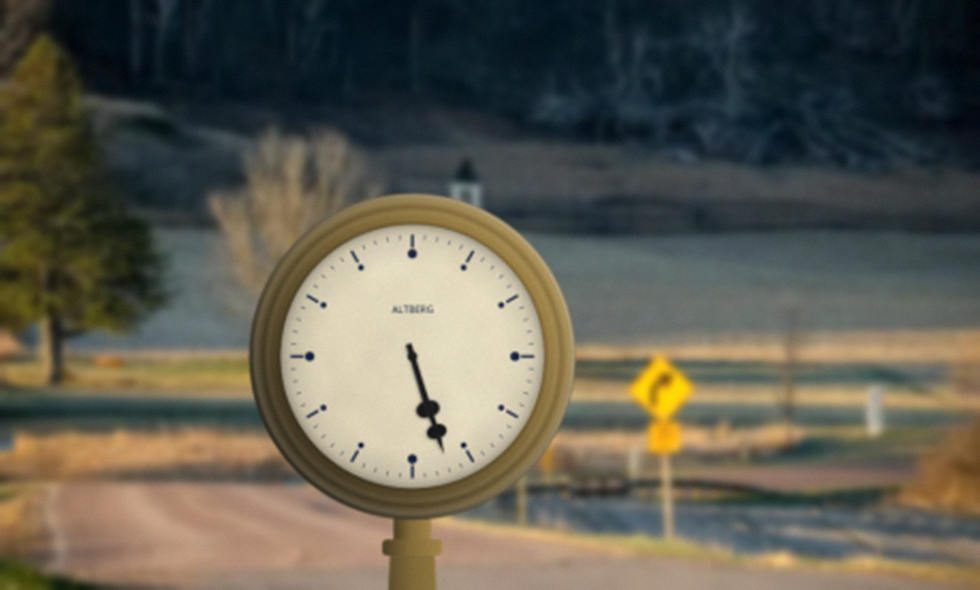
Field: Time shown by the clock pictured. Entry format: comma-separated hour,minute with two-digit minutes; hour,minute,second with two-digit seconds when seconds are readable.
5,27
